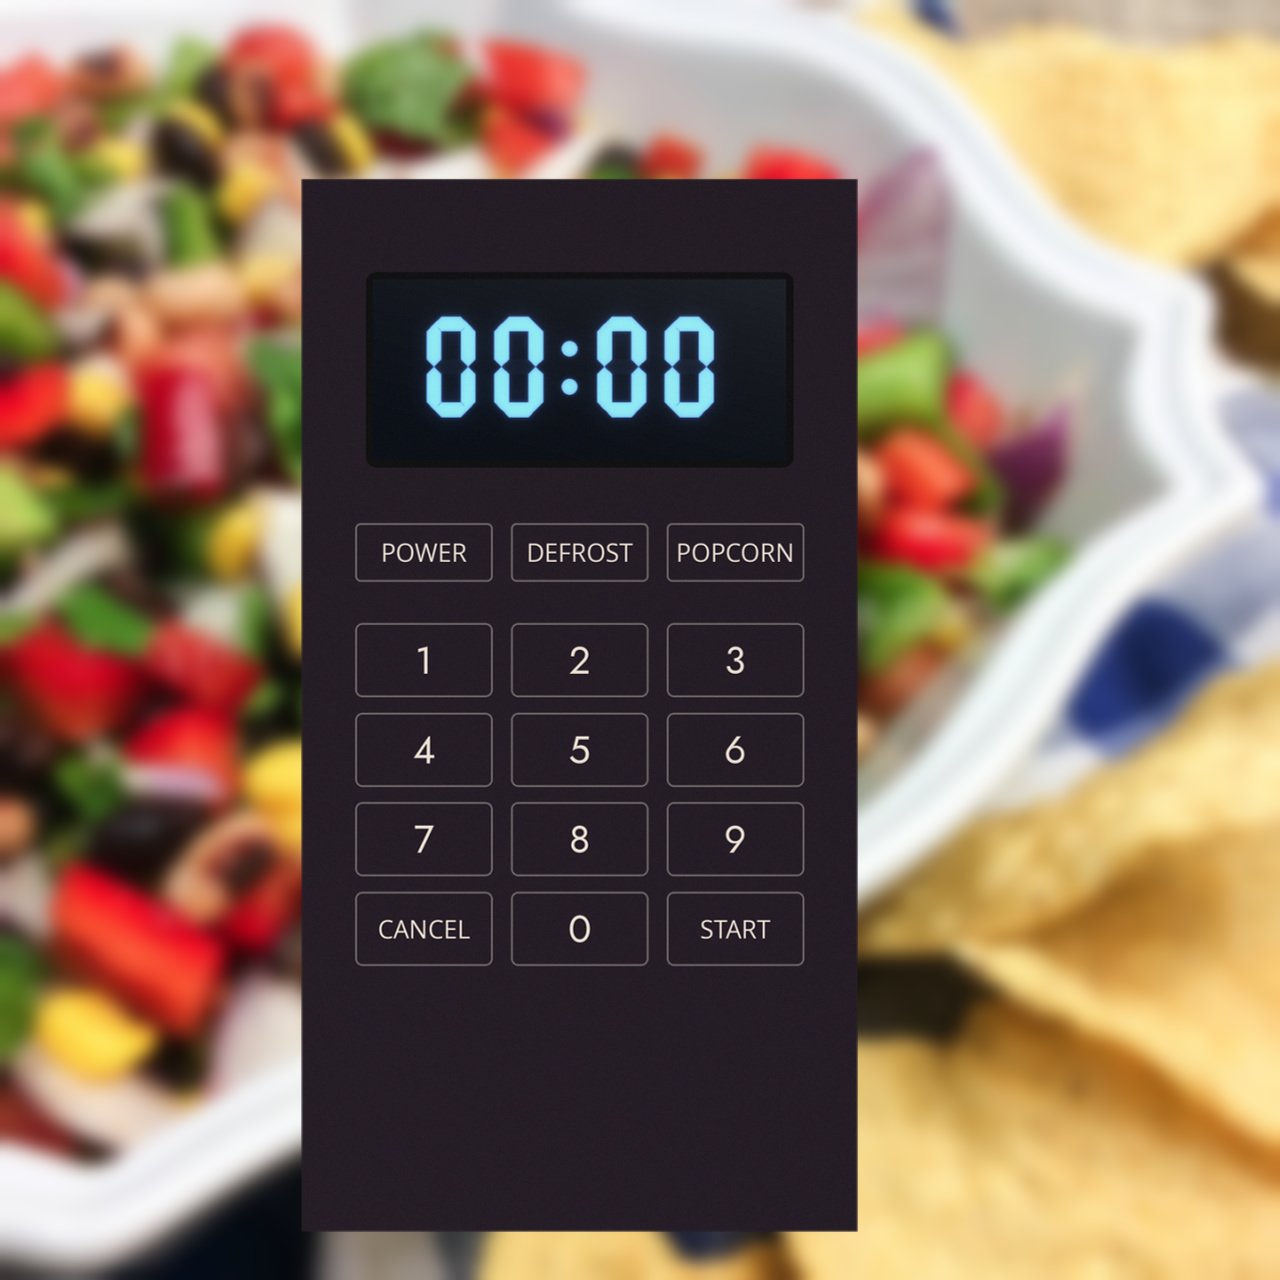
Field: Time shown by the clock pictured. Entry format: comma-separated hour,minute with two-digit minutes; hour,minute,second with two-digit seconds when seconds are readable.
0,00
